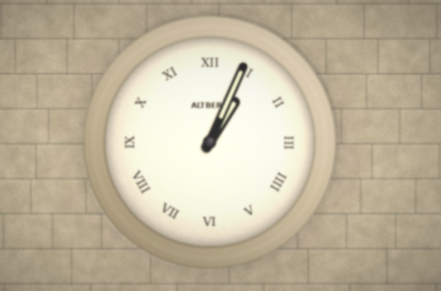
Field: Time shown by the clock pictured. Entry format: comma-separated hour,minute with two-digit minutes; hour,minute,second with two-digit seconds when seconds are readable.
1,04
